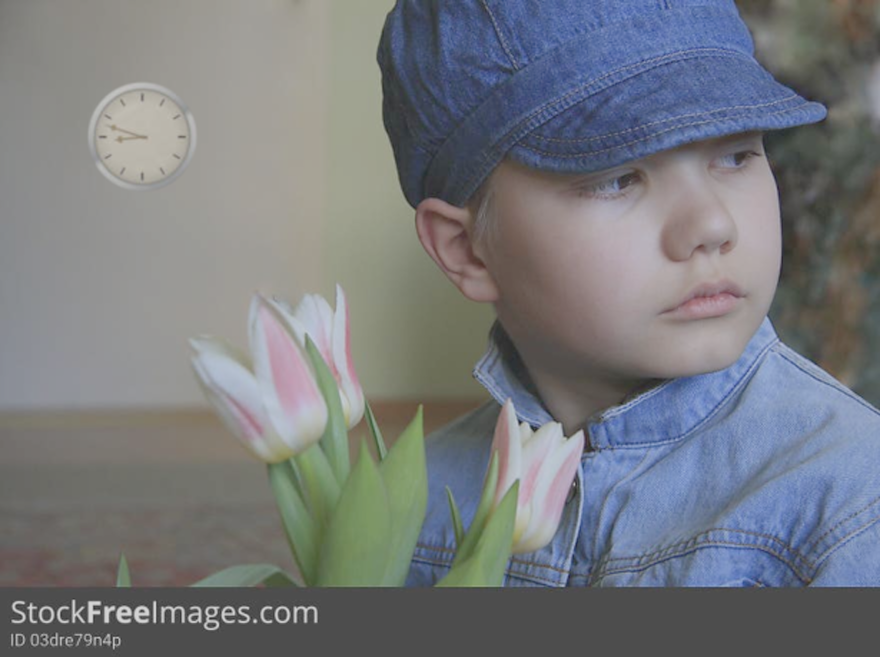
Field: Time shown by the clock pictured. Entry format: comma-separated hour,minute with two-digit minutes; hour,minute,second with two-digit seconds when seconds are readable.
8,48
